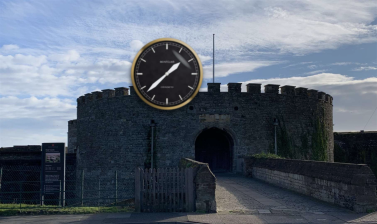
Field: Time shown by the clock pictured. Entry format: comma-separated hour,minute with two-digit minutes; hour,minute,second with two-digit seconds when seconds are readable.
1,38
